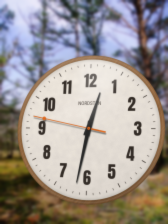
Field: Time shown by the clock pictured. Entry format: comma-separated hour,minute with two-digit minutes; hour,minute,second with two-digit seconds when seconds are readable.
12,31,47
